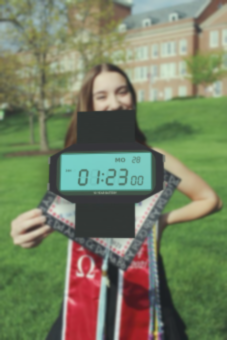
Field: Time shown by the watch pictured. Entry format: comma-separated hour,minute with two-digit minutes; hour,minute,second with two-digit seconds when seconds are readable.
1,23,00
